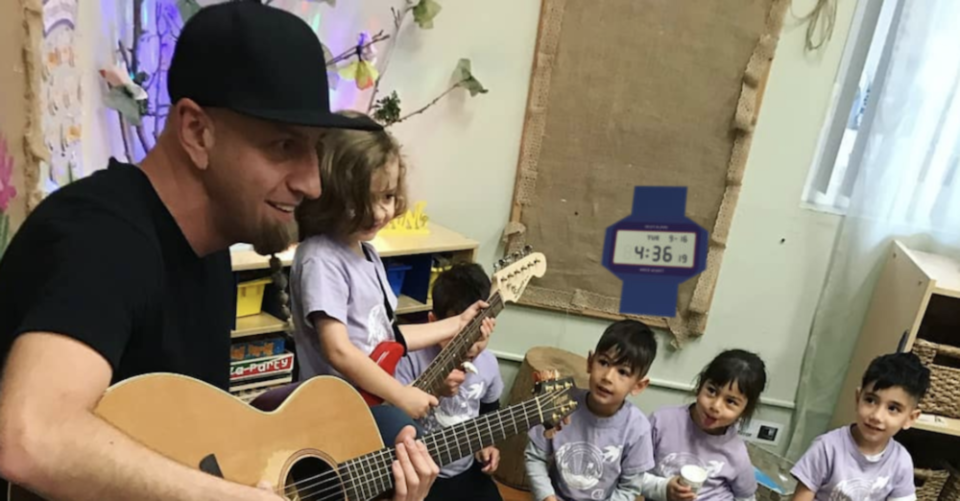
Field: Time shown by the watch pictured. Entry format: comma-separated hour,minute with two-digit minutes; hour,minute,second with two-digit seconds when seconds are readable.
4,36
